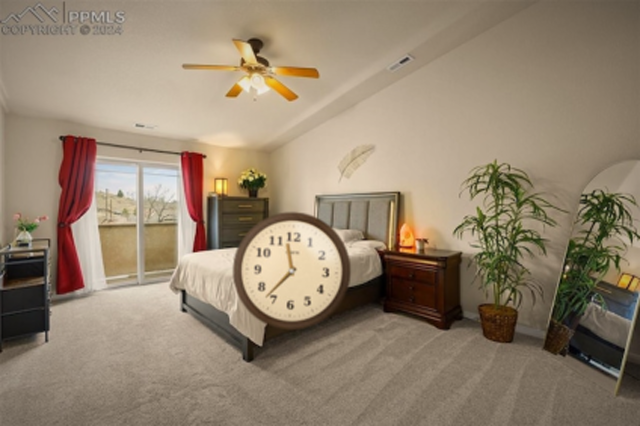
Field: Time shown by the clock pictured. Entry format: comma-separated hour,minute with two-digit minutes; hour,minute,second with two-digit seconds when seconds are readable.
11,37
